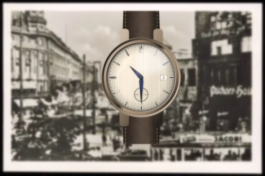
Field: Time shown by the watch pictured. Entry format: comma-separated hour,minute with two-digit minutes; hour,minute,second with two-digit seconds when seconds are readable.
10,30
